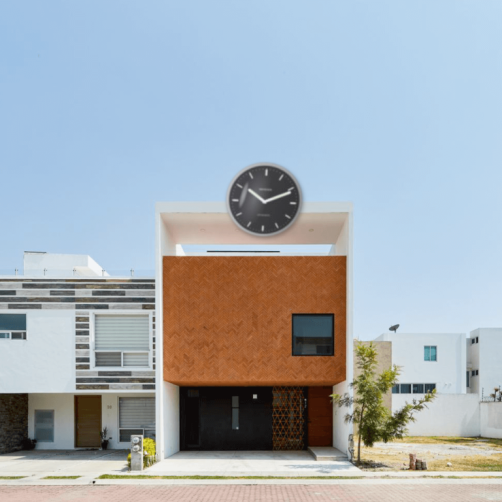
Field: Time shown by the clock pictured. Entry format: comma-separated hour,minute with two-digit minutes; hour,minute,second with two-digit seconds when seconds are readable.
10,11
